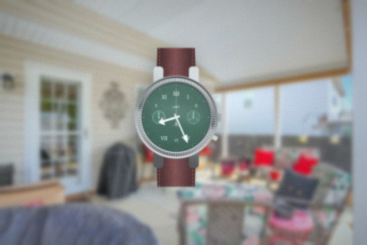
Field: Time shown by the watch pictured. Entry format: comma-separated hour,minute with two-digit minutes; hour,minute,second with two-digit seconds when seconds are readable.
8,26
